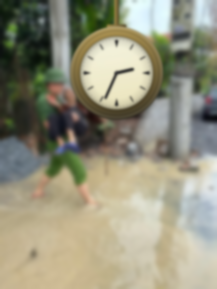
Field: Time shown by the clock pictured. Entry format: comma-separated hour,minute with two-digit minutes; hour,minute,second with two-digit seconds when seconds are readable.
2,34
